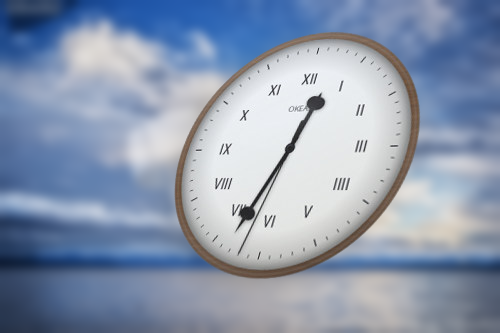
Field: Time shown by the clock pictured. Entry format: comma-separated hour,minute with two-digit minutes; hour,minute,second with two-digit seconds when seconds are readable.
12,33,32
